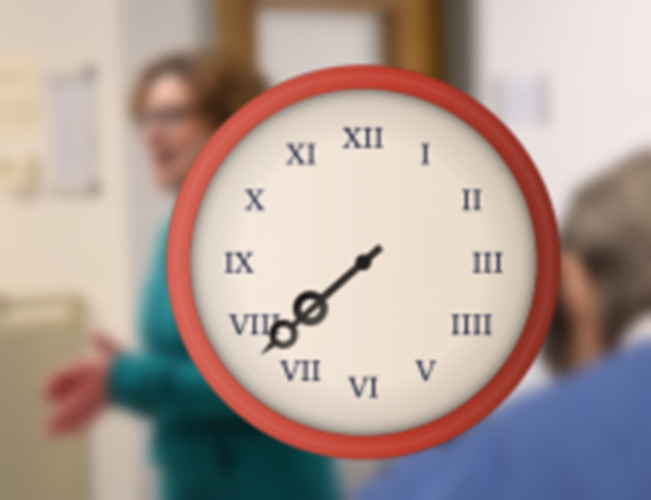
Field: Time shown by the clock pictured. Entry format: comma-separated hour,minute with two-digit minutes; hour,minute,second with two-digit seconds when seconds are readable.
7,38
